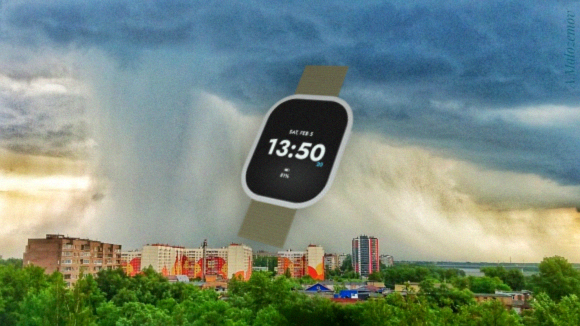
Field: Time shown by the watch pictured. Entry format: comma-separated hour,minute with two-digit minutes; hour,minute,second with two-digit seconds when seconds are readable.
13,50
